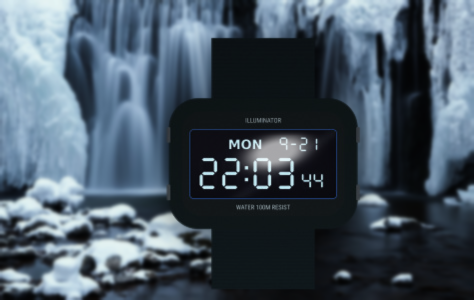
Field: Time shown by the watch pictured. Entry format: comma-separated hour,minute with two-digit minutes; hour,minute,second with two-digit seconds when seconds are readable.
22,03,44
